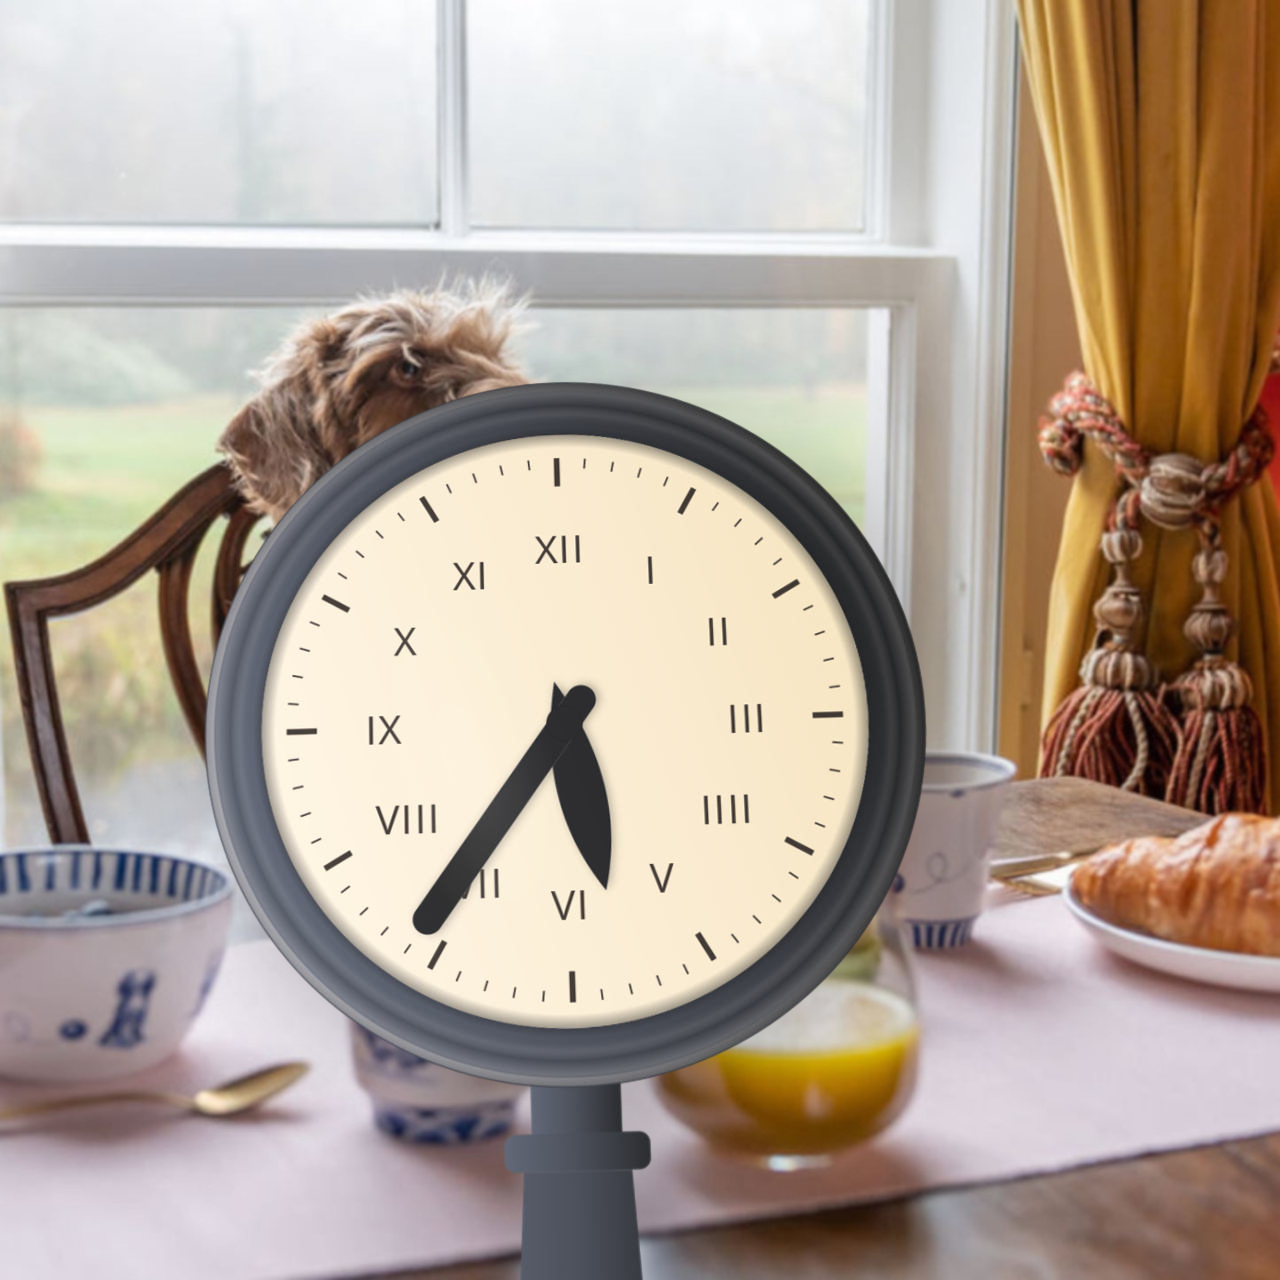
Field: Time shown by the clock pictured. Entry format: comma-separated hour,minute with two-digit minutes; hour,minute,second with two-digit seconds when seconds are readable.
5,36
